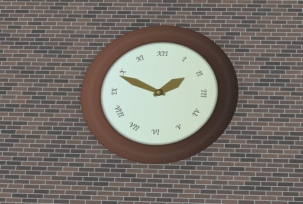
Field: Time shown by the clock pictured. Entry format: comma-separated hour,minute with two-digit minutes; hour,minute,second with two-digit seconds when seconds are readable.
1,49
